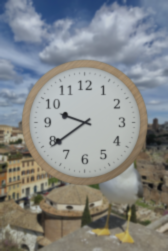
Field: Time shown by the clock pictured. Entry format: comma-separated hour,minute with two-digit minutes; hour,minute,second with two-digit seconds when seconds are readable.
9,39
